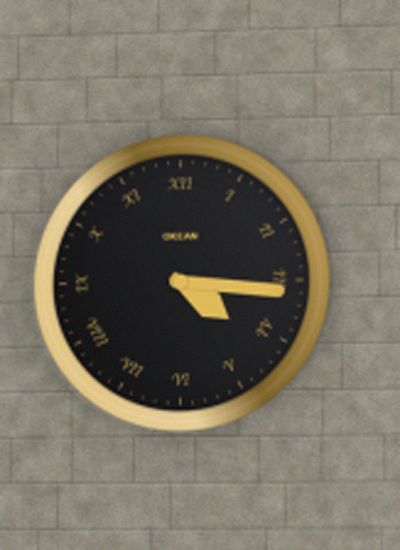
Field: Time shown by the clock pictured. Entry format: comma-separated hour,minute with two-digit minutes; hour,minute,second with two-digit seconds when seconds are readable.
4,16
